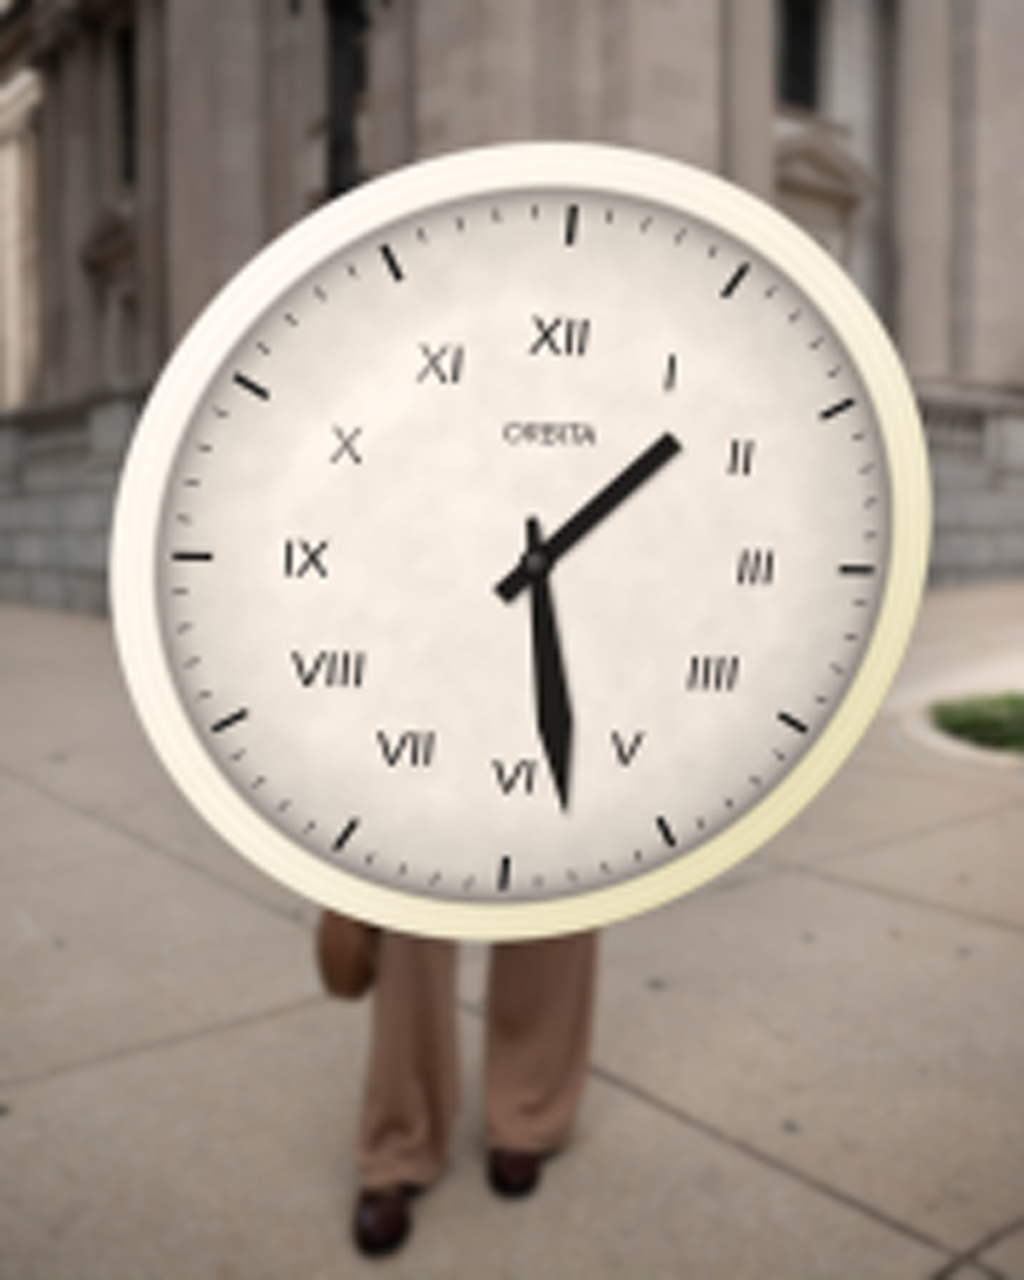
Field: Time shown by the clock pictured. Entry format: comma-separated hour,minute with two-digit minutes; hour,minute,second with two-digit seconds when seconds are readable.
1,28
